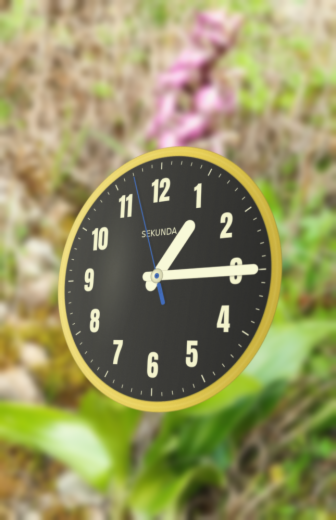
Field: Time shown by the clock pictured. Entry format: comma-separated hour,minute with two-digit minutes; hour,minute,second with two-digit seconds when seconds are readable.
1,14,57
